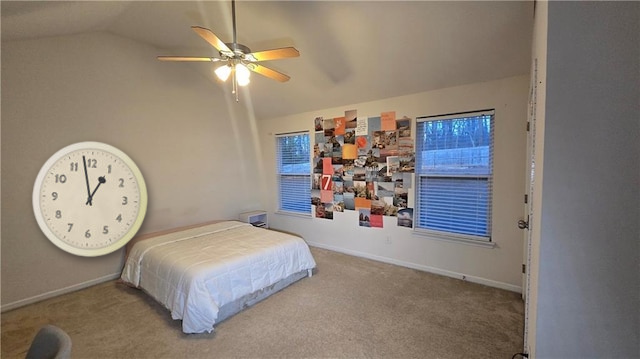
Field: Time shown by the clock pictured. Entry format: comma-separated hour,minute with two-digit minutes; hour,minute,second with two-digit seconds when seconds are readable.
12,58
